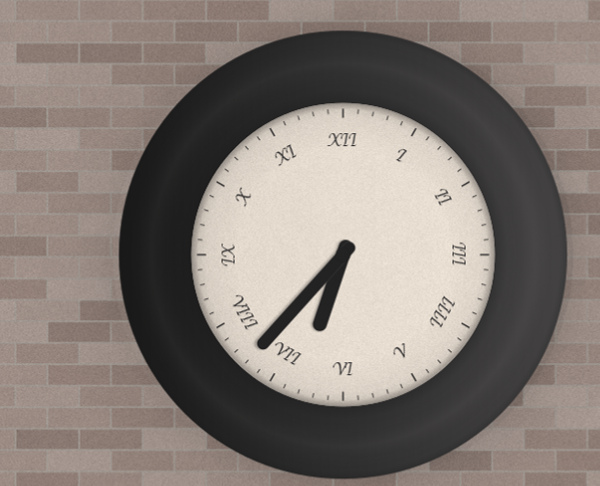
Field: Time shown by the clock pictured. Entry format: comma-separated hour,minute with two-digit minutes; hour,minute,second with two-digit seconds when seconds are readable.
6,37
